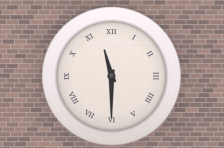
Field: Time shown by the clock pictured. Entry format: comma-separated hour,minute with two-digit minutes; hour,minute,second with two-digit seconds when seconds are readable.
11,30
